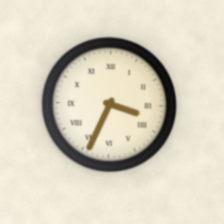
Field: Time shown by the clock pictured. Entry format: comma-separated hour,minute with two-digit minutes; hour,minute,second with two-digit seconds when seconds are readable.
3,34
